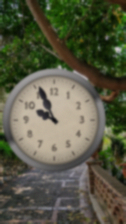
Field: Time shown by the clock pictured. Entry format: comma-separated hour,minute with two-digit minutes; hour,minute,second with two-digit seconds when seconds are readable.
9,56
